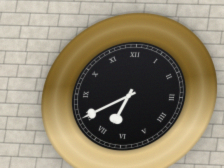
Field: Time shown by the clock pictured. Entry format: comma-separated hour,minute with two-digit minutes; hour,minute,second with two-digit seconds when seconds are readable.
6,40
